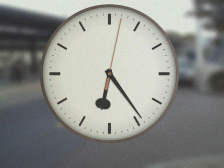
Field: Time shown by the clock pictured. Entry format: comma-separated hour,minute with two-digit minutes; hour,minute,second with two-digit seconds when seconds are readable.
6,24,02
